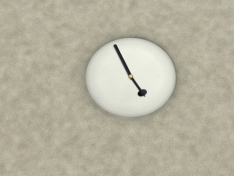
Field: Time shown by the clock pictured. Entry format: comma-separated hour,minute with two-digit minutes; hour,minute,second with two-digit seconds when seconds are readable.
4,56
